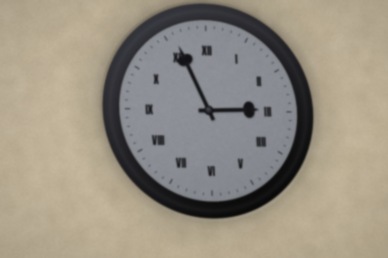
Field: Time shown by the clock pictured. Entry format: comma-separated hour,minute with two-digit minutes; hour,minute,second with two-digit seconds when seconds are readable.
2,56
